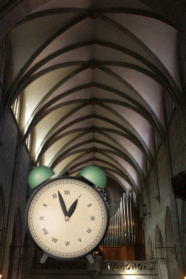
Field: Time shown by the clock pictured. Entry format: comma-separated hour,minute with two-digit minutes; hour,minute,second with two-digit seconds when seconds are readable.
12,57
